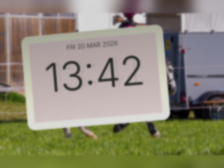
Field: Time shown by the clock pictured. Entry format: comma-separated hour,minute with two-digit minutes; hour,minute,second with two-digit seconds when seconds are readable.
13,42
